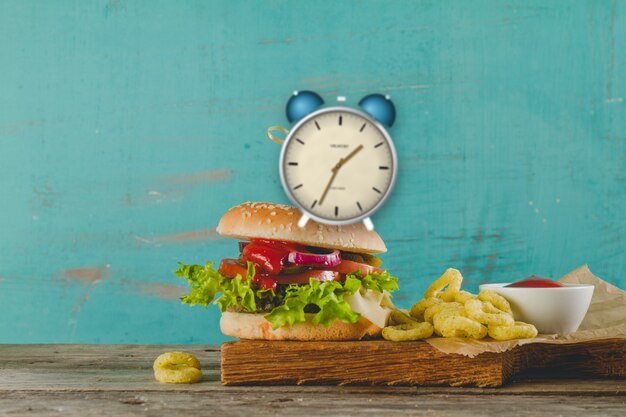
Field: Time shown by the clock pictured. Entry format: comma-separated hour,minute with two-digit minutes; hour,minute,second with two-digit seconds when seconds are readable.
1,34
